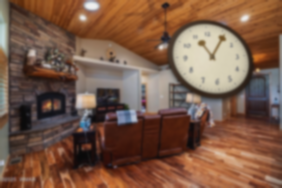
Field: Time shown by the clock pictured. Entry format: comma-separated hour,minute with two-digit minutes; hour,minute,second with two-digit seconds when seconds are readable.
11,06
